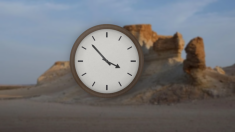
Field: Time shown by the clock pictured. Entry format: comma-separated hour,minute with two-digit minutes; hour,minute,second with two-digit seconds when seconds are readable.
3,53
